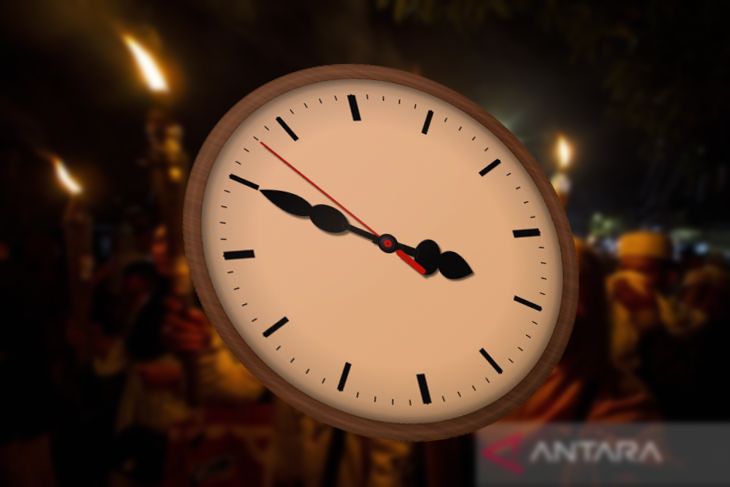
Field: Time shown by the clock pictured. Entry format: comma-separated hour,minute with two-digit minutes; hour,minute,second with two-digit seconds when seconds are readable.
3,49,53
